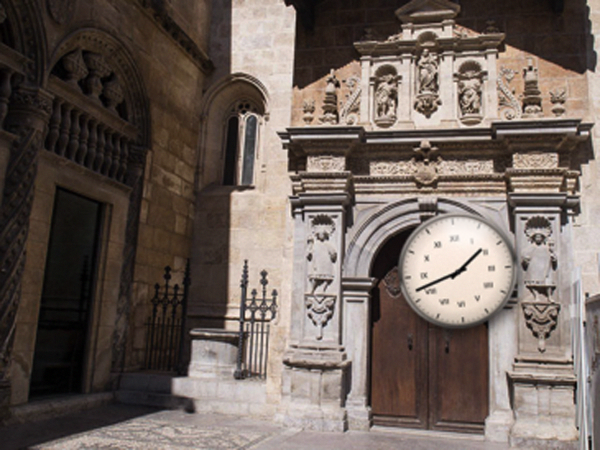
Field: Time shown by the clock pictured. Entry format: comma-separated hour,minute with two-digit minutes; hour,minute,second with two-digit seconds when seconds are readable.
1,42
